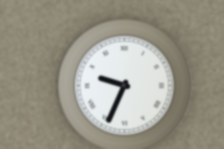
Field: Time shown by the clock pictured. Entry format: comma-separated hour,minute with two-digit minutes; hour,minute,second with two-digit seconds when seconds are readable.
9,34
